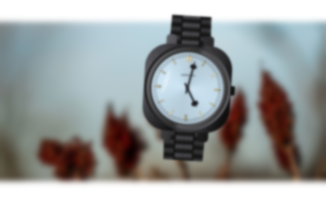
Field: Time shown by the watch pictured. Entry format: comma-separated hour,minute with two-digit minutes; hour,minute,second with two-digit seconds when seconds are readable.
5,02
